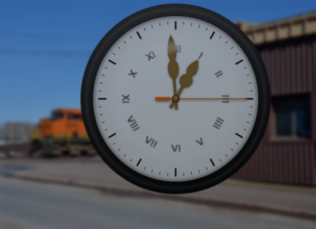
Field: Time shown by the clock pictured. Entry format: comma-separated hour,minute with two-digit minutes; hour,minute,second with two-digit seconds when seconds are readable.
12,59,15
